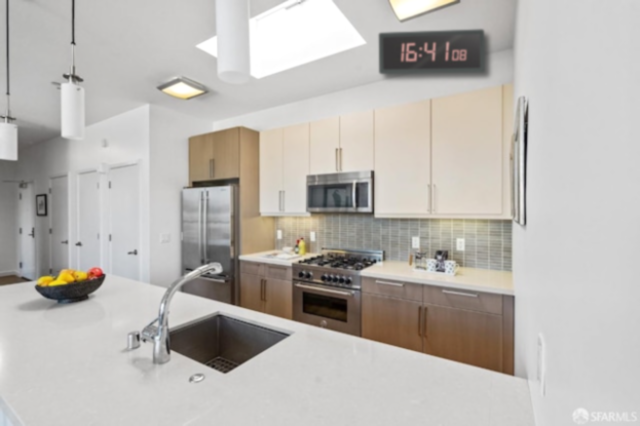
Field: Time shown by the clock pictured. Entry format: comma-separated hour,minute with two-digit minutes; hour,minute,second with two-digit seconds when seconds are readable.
16,41
